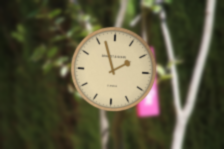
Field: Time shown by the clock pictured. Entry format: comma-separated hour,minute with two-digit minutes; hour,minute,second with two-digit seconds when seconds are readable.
1,57
